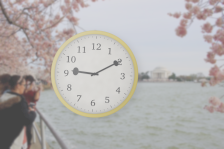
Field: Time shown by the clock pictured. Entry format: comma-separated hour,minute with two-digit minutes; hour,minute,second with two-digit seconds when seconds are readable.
9,10
